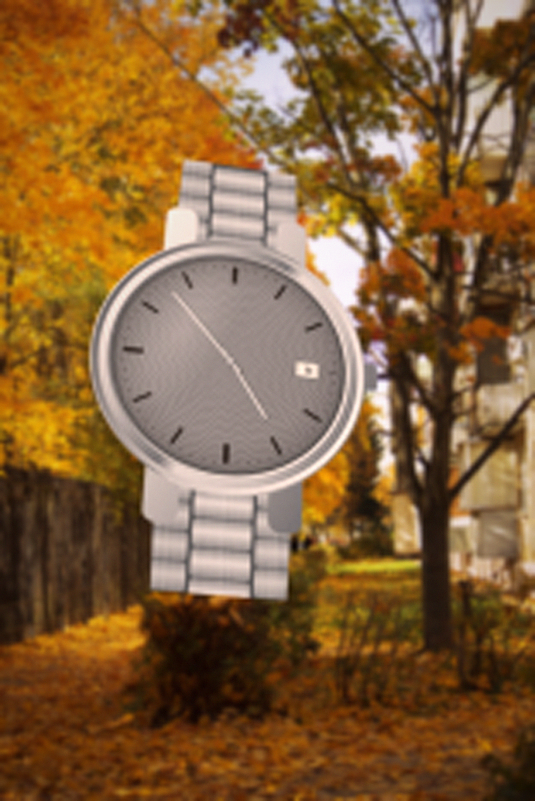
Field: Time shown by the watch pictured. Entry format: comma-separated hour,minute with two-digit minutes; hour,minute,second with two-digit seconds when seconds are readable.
4,53
